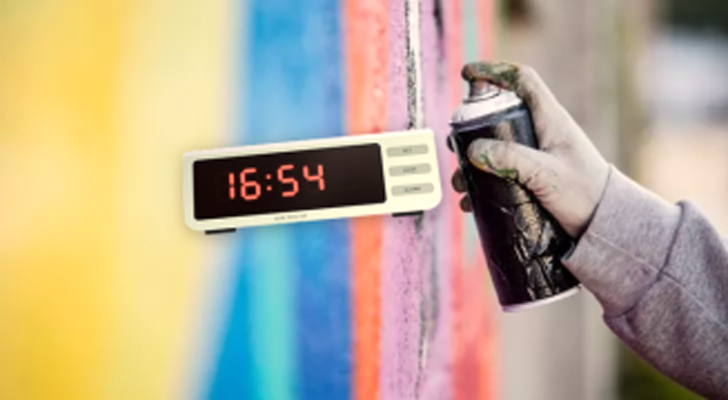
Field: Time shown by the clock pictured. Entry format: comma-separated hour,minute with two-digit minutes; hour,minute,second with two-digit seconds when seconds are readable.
16,54
